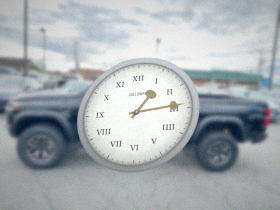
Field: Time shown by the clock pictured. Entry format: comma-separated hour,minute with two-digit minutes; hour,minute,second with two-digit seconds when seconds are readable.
1,14
